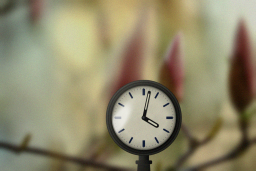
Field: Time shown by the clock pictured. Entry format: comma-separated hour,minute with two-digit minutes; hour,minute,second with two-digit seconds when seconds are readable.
4,02
